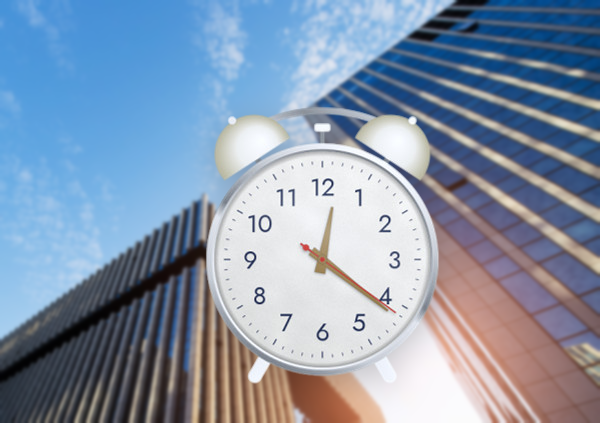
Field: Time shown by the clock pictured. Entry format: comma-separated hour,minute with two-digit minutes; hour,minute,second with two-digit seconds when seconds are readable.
12,21,21
